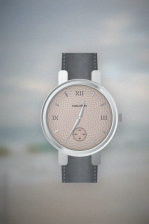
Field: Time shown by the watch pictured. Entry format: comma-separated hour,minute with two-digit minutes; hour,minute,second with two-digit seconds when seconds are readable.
12,35
